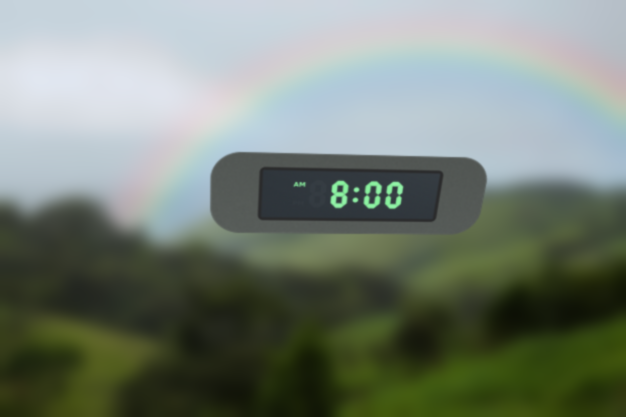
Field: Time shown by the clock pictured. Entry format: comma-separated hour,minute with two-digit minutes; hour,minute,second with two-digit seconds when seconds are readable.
8,00
